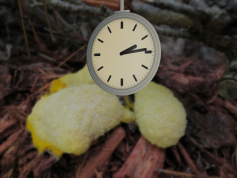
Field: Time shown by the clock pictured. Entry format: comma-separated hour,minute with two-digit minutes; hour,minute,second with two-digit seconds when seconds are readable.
2,14
